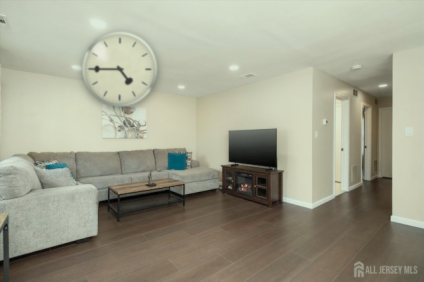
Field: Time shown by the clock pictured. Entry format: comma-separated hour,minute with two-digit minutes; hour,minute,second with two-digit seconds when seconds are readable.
4,45
